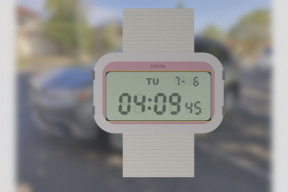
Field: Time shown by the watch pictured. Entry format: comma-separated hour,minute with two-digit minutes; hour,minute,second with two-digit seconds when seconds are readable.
4,09,45
